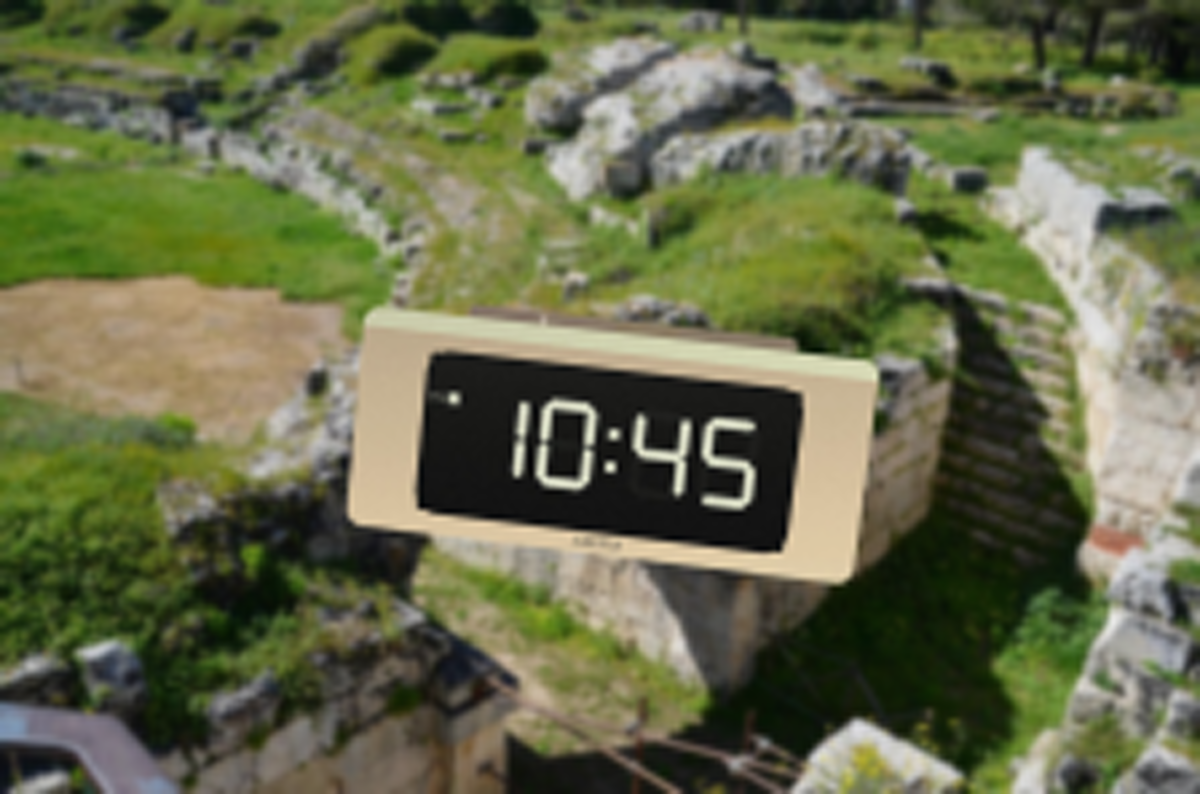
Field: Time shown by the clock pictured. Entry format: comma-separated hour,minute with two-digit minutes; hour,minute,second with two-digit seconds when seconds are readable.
10,45
